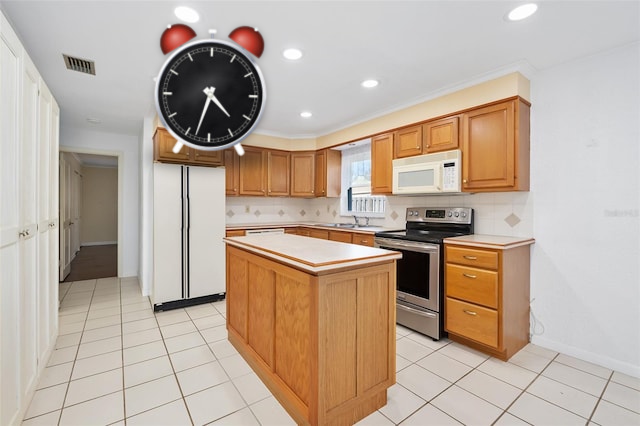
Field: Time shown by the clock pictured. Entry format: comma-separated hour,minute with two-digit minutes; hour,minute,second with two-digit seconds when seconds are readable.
4,33
